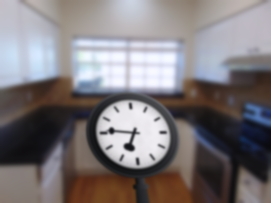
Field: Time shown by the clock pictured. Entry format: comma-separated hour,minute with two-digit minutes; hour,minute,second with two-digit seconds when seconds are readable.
6,46
